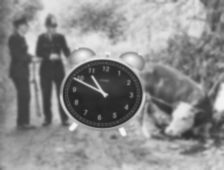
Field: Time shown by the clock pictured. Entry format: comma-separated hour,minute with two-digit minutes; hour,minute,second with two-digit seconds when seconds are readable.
10,49
